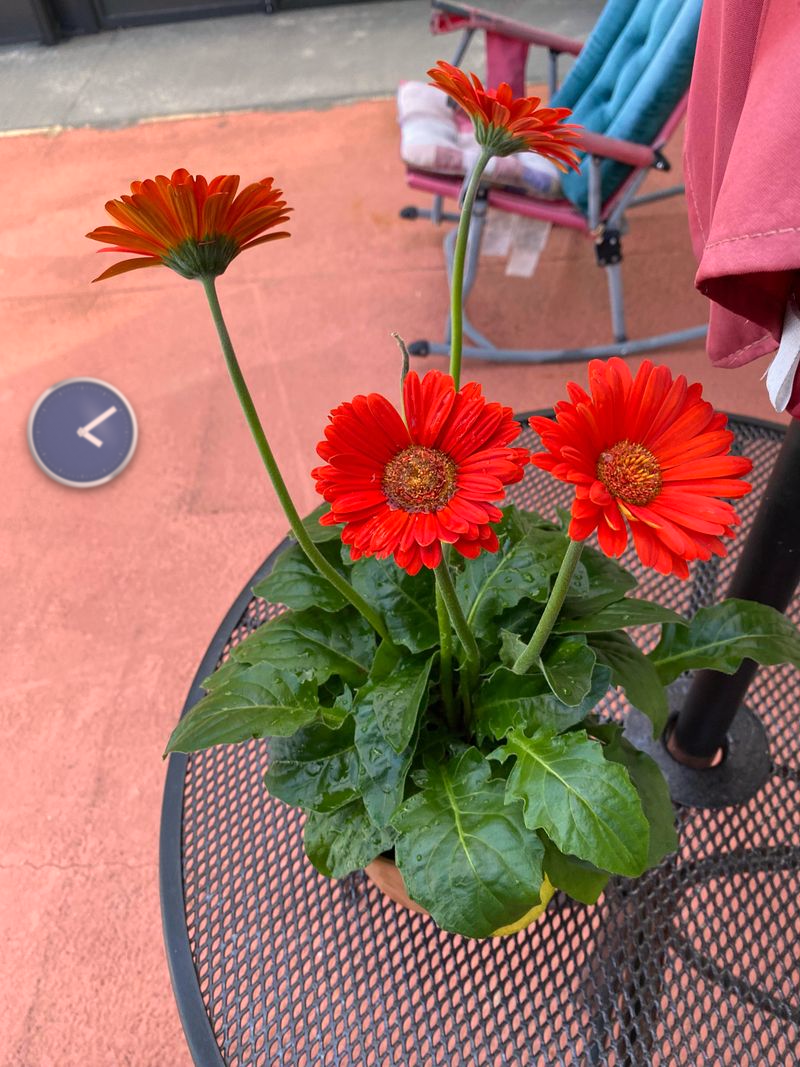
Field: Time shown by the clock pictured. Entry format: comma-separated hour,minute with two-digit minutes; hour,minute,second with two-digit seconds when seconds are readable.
4,09
